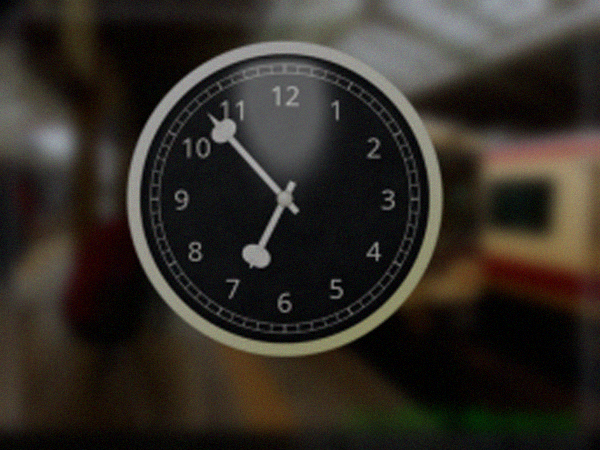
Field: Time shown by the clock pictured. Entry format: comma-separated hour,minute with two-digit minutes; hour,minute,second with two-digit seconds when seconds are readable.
6,53
